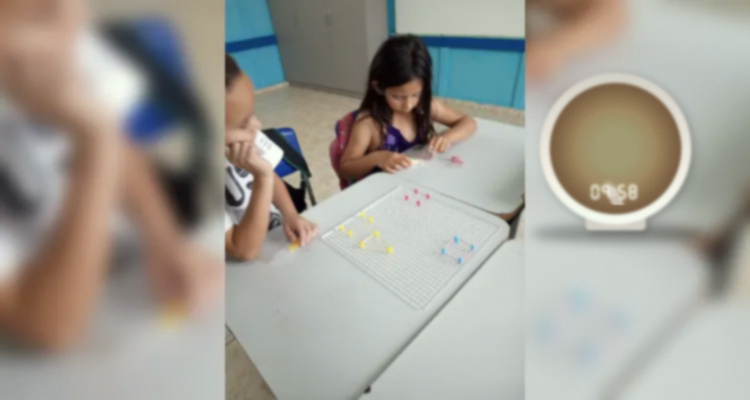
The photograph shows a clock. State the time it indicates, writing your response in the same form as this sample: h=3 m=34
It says h=9 m=58
